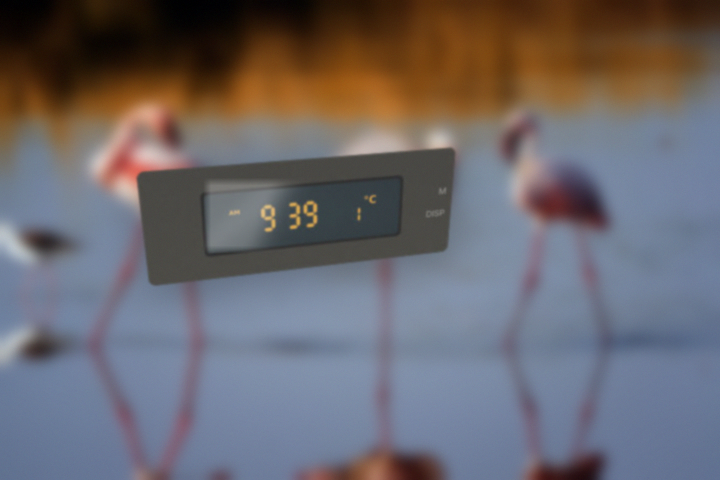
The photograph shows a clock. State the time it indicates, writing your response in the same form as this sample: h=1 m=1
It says h=9 m=39
